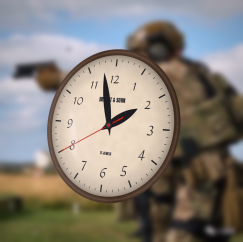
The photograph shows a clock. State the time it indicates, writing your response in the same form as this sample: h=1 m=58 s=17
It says h=1 m=57 s=40
